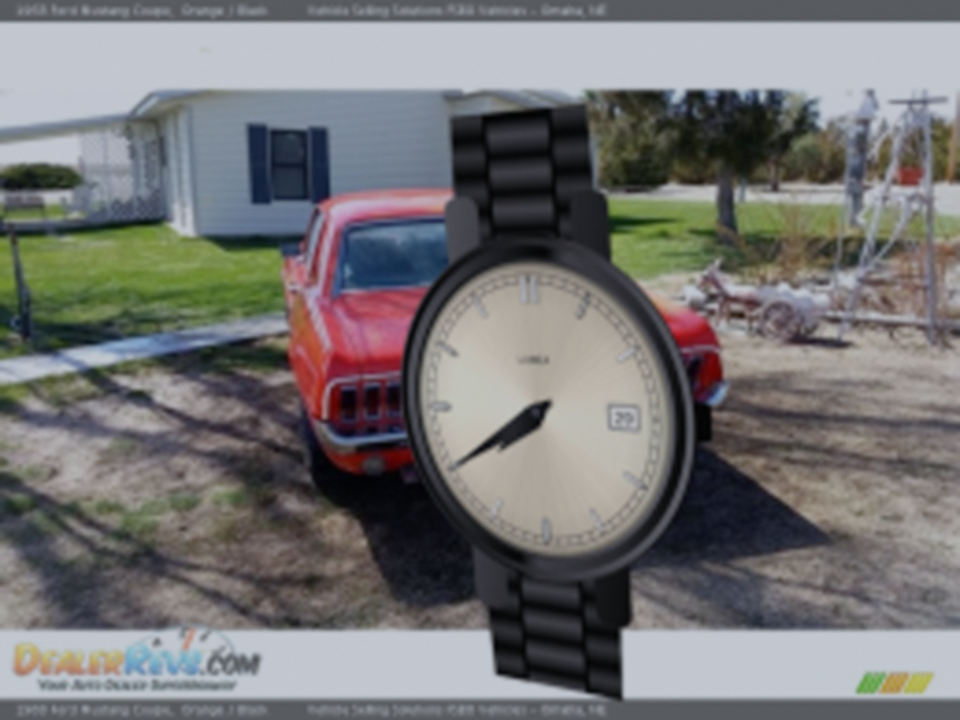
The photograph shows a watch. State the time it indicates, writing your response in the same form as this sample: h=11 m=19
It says h=7 m=40
